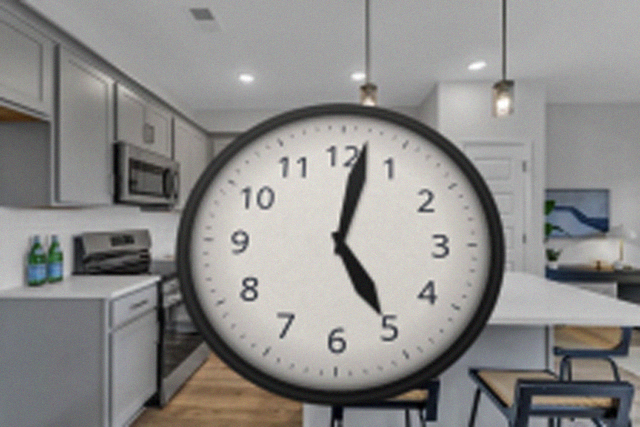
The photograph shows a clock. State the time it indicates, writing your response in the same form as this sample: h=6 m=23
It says h=5 m=2
